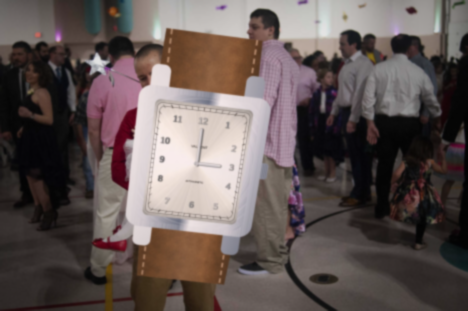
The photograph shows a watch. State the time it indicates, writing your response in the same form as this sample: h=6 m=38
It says h=3 m=0
